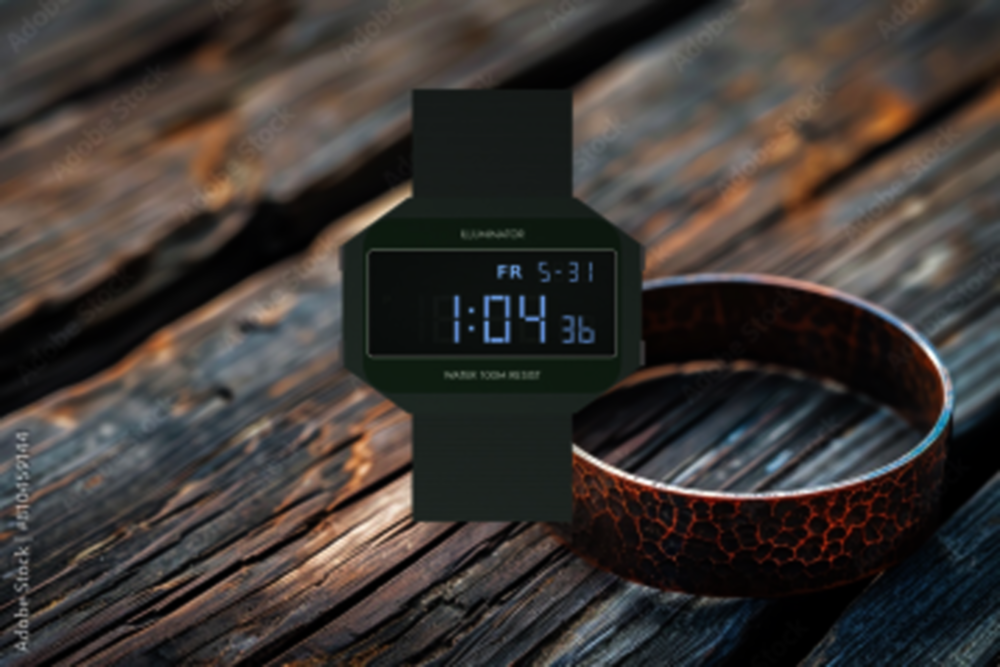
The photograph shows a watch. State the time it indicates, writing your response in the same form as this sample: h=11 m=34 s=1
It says h=1 m=4 s=36
